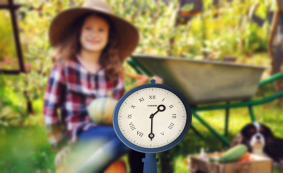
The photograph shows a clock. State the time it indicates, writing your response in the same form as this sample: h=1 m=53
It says h=1 m=30
